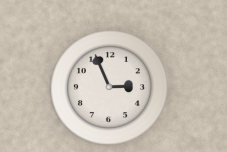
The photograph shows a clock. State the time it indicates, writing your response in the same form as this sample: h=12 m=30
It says h=2 m=56
